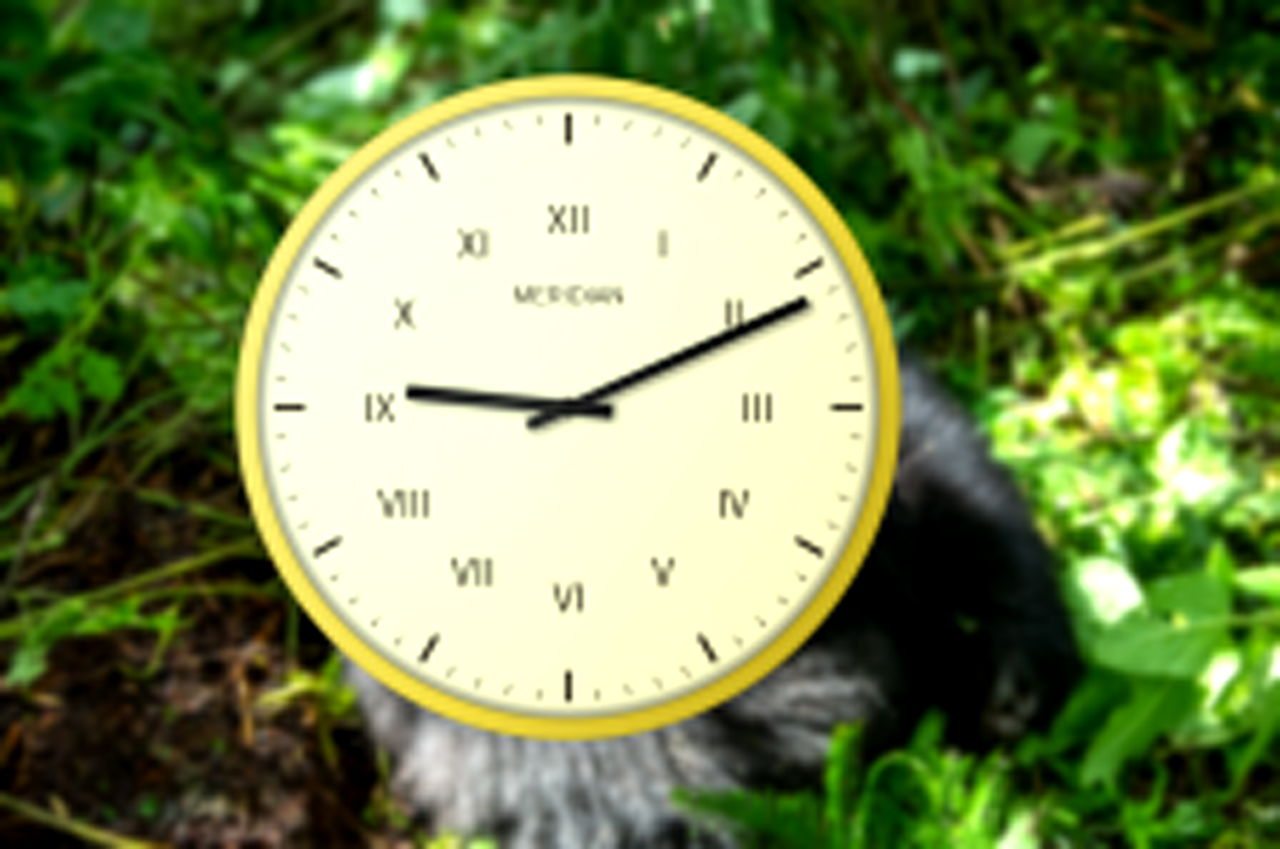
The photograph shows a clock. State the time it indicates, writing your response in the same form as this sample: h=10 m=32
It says h=9 m=11
